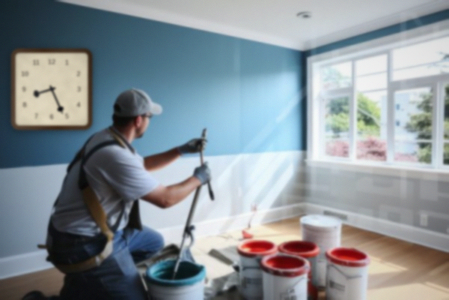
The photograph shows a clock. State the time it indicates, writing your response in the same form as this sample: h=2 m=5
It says h=8 m=26
